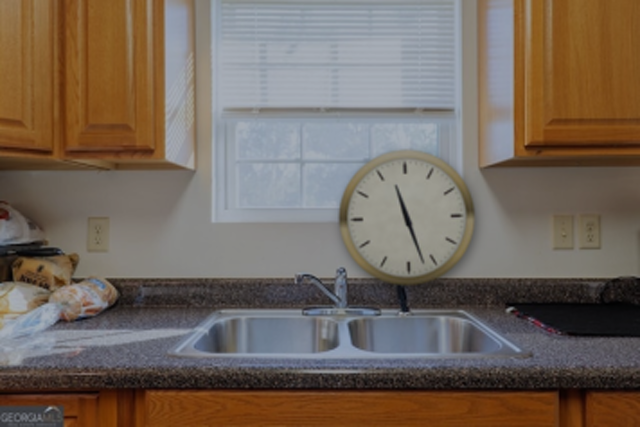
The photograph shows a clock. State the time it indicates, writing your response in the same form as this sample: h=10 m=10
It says h=11 m=27
